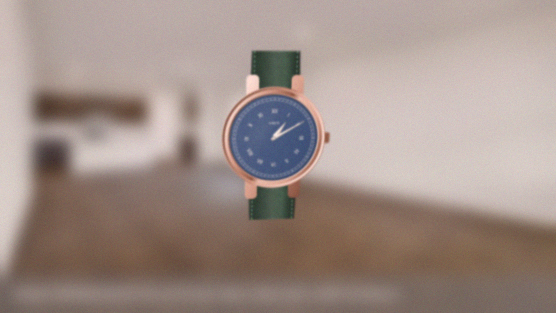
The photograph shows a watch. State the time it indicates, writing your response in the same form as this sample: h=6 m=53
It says h=1 m=10
